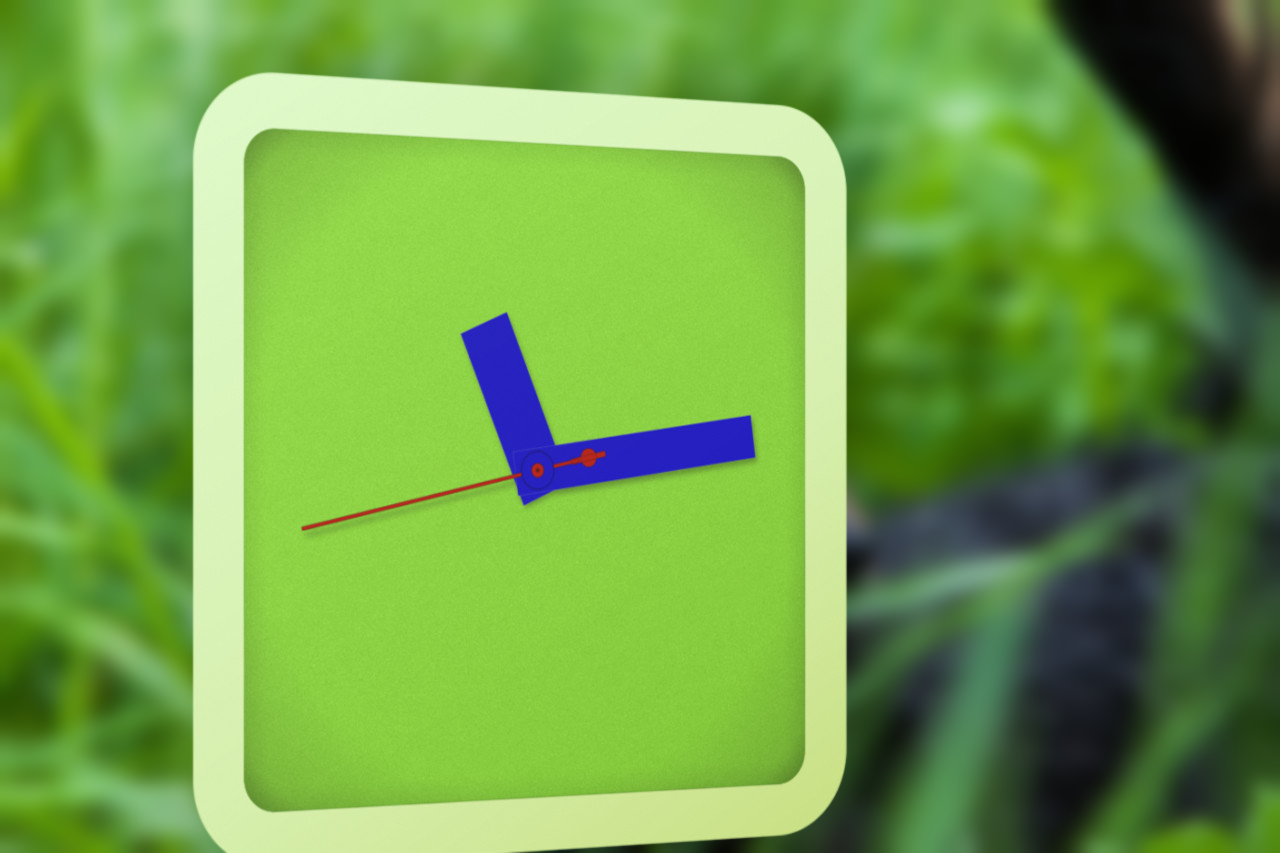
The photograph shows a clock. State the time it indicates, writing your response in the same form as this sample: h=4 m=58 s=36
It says h=11 m=13 s=43
